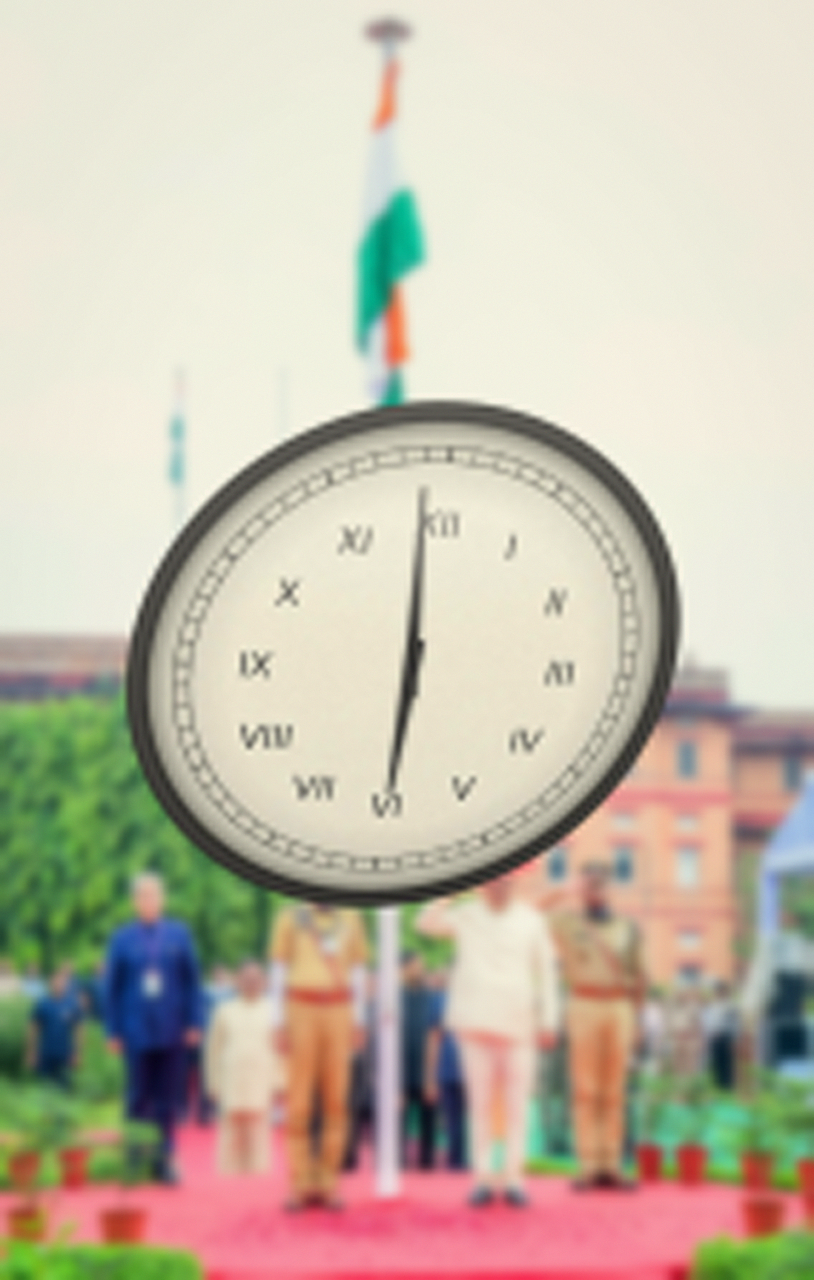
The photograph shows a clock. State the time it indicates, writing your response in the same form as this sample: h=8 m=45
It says h=5 m=59
